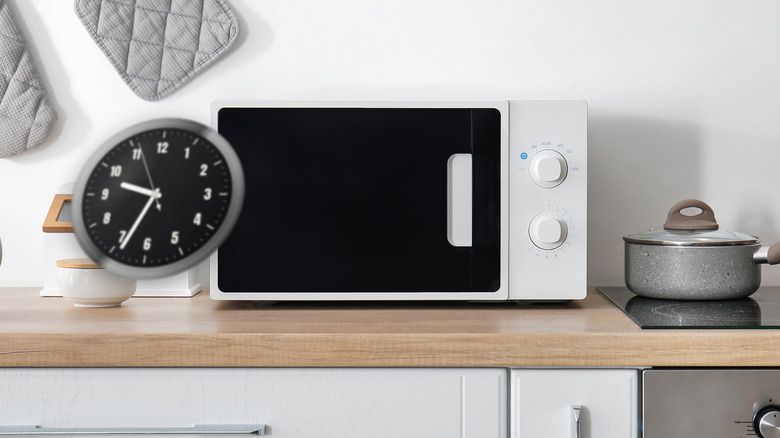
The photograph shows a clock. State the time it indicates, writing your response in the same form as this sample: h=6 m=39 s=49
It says h=9 m=33 s=56
